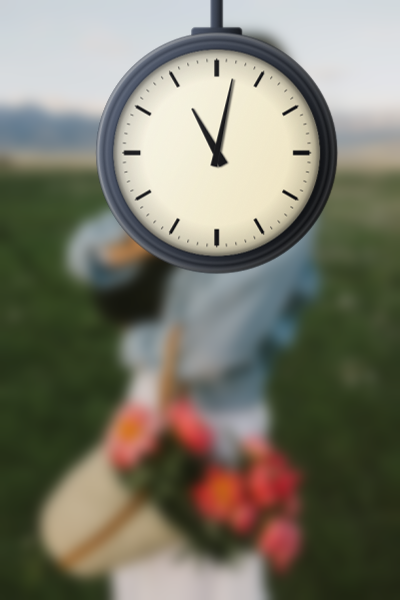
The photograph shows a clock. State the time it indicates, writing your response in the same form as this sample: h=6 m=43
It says h=11 m=2
